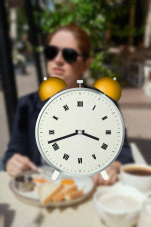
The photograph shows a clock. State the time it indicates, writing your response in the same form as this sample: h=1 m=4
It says h=3 m=42
